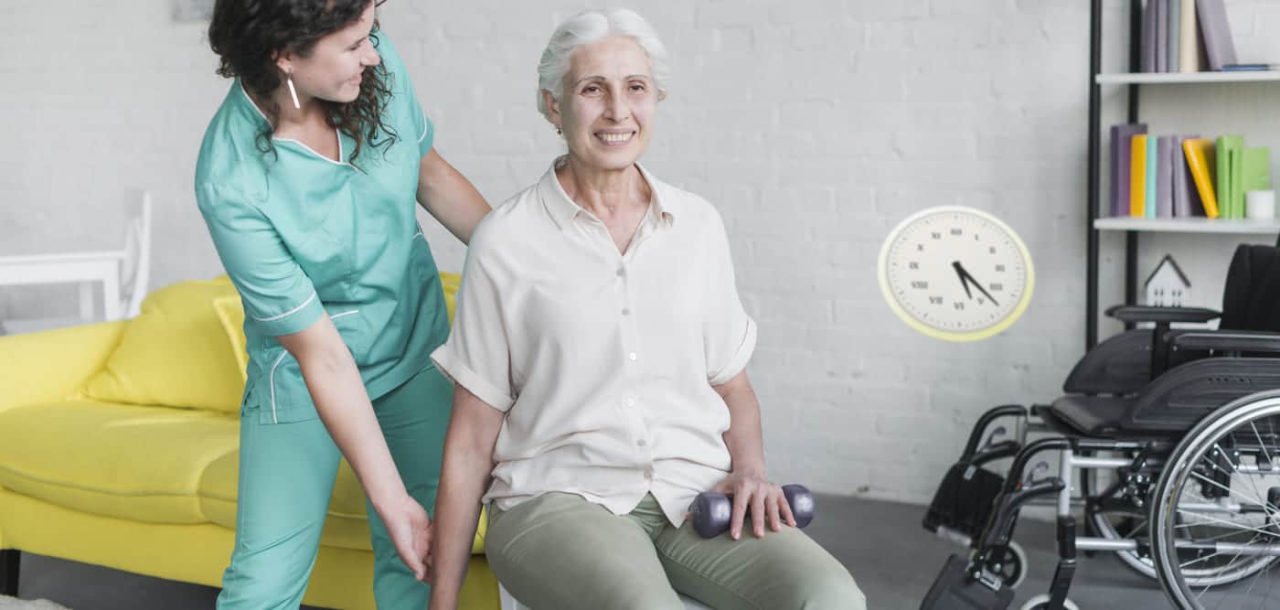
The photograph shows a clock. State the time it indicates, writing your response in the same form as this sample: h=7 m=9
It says h=5 m=23
